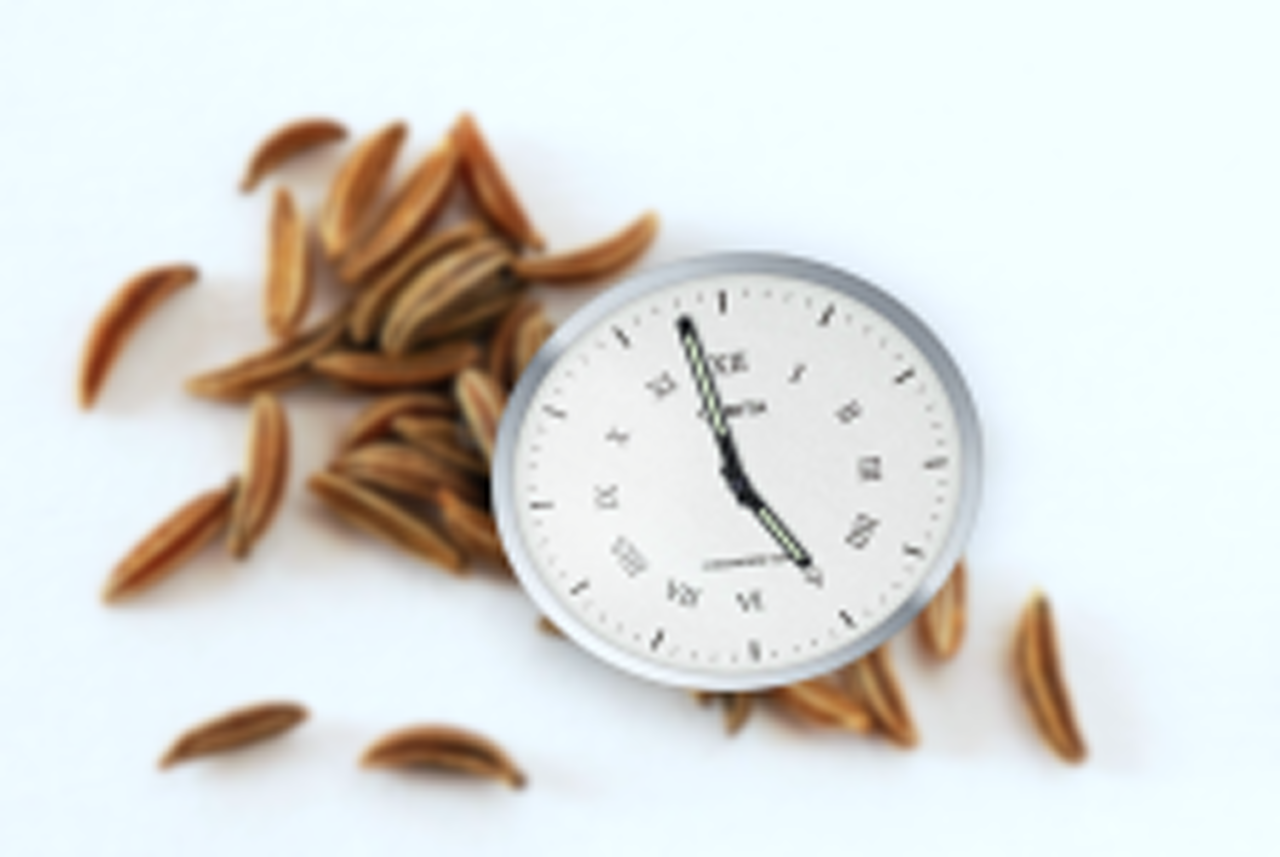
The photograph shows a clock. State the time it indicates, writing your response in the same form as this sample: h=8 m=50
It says h=4 m=58
